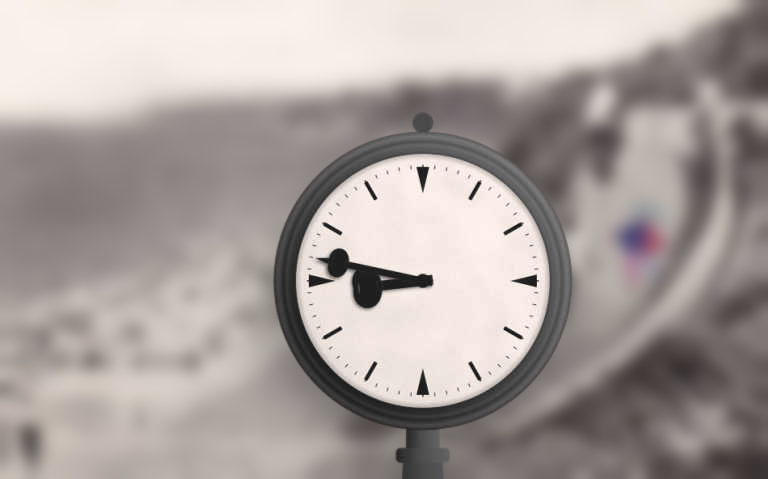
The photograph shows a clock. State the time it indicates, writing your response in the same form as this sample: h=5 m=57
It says h=8 m=47
